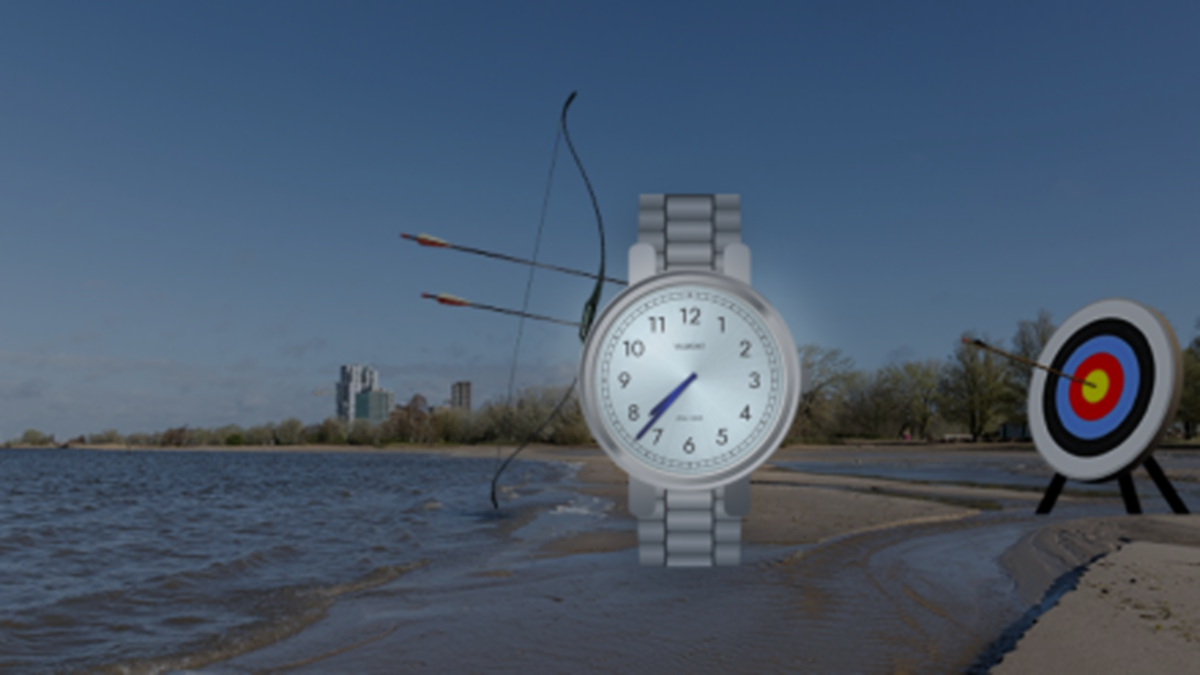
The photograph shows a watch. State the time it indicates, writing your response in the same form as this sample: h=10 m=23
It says h=7 m=37
